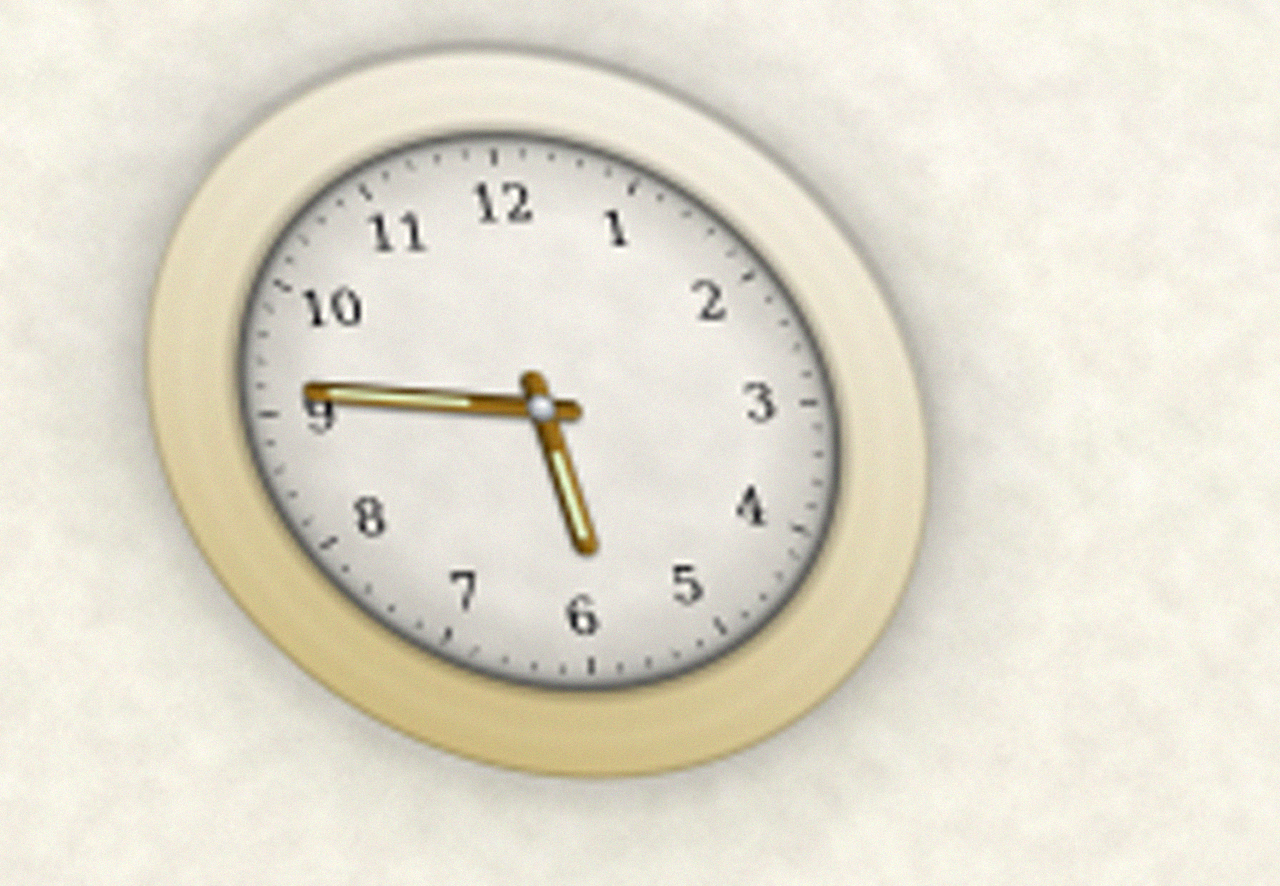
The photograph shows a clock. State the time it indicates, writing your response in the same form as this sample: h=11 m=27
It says h=5 m=46
